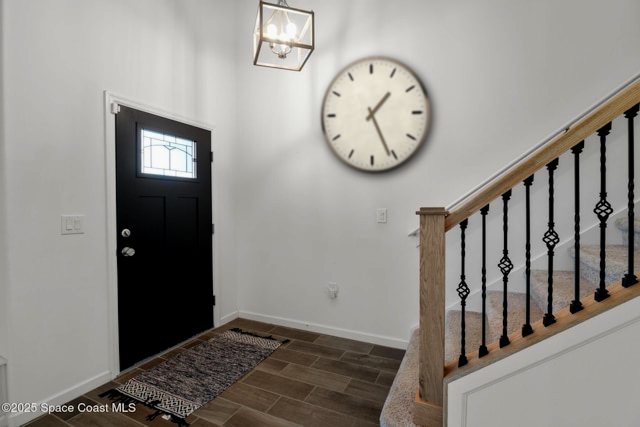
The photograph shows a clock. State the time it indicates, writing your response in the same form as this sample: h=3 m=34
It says h=1 m=26
